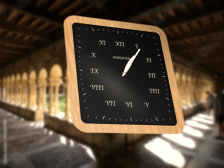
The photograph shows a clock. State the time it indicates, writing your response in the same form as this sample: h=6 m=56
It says h=1 m=6
